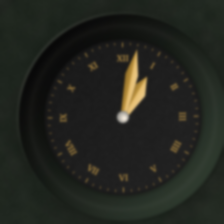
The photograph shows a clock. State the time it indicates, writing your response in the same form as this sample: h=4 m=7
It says h=1 m=2
